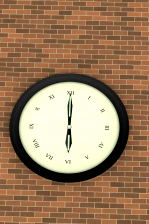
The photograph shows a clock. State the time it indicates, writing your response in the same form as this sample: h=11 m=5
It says h=6 m=0
